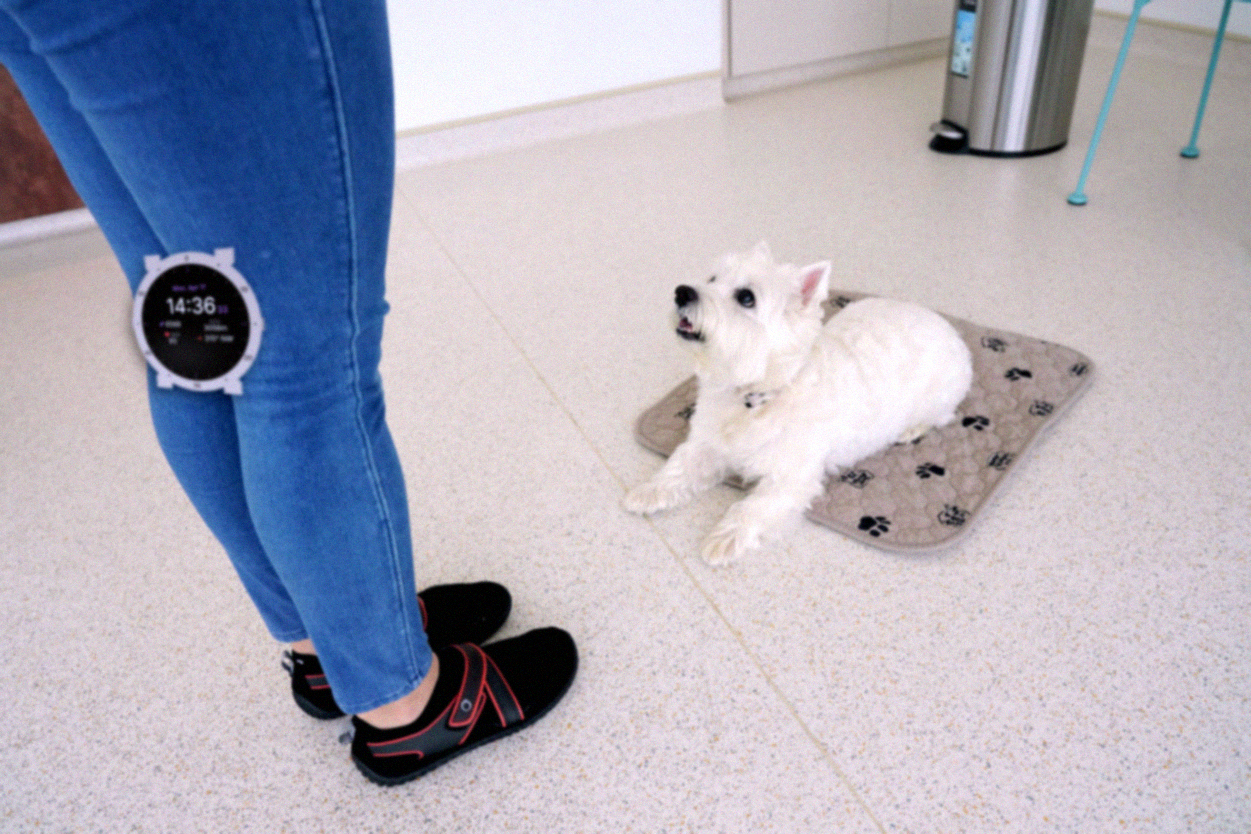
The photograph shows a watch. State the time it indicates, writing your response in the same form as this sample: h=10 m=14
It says h=14 m=36
